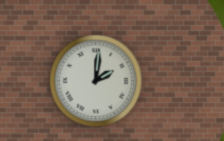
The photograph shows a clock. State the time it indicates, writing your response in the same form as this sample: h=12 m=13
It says h=2 m=1
